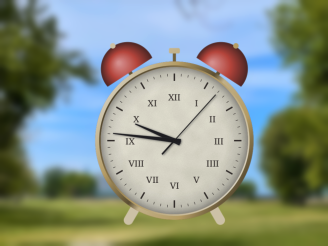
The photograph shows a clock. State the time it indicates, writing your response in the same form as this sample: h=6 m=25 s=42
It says h=9 m=46 s=7
